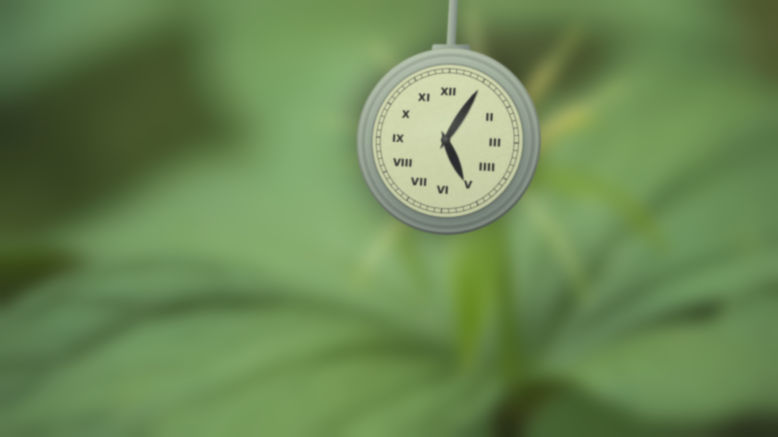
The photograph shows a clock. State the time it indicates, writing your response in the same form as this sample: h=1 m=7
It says h=5 m=5
